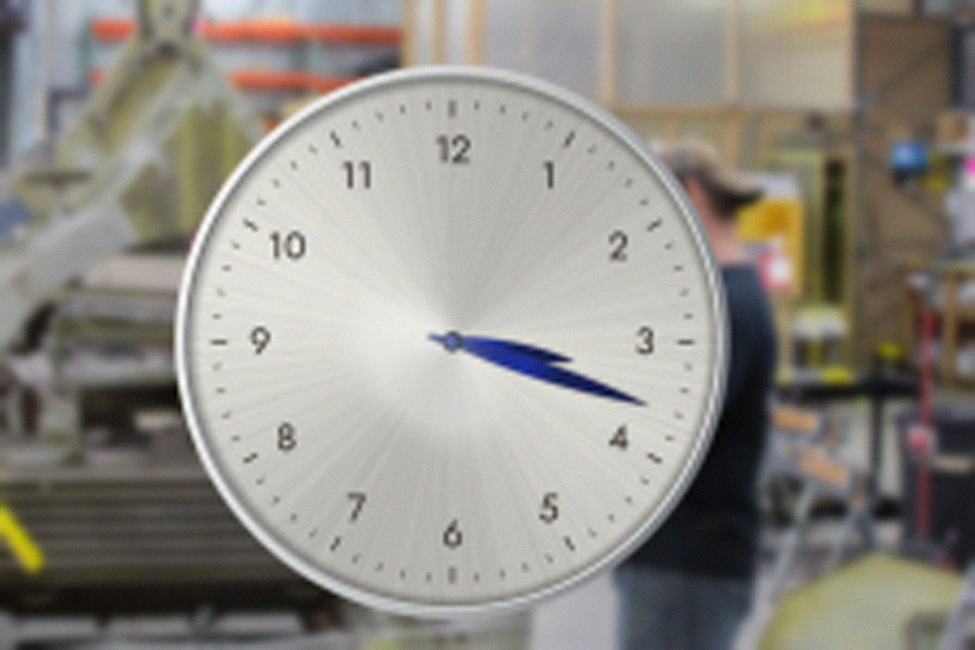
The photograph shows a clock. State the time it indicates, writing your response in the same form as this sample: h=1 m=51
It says h=3 m=18
